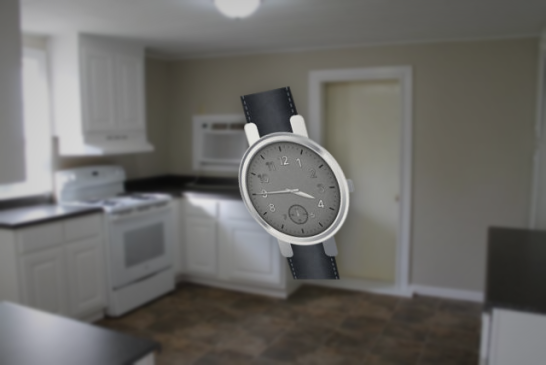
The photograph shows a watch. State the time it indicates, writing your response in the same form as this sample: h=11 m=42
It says h=3 m=45
